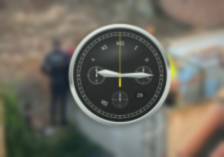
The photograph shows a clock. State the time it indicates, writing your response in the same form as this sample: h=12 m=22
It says h=9 m=15
